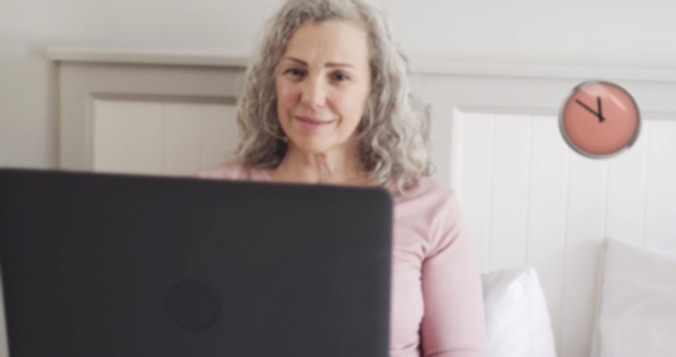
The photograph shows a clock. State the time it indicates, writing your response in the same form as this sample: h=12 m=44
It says h=11 m=51
